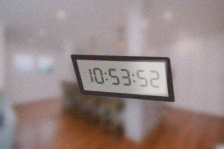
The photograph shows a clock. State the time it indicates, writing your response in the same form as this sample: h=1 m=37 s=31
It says h=10 m=53 s=52
